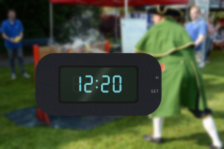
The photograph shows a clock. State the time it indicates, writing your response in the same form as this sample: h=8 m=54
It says h=12 m=20
